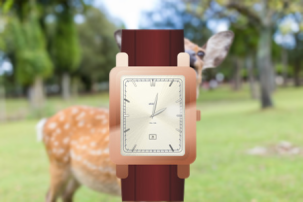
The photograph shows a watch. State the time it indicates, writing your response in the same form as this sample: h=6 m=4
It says h=2 m=2
